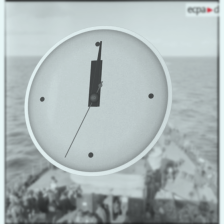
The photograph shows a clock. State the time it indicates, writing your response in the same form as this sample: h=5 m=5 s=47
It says h=12 m=0 s=34
